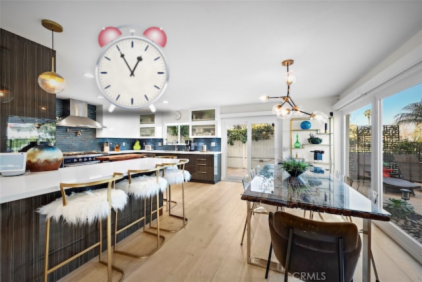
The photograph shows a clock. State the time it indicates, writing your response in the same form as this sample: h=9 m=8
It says h=12 m=55
